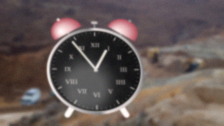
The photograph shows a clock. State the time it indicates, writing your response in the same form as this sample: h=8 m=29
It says h=12 m=54
